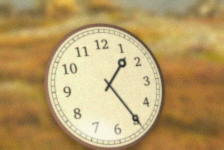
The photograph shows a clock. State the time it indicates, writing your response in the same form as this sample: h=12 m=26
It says h=1 m=25
